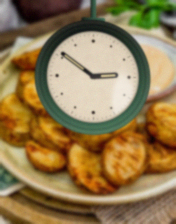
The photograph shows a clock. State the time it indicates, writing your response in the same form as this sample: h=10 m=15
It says h=2 m=51
